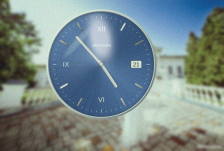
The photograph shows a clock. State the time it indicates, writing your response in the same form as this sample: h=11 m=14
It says h=4 m=53
